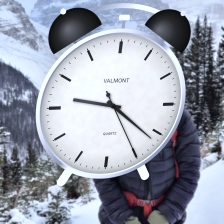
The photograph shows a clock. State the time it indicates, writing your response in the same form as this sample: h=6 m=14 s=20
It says h=9 m=21 s=25
